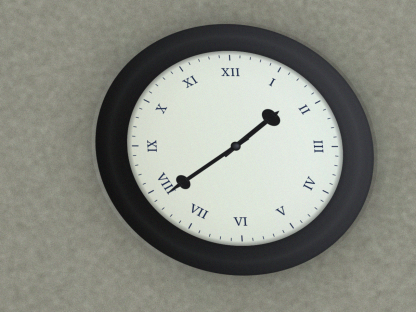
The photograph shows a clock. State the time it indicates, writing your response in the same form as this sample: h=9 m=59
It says h=1 m=39
